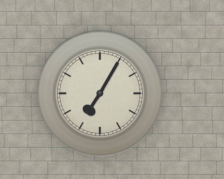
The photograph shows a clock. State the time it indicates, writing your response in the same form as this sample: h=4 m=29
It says h=7 m=5
